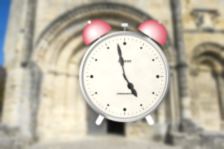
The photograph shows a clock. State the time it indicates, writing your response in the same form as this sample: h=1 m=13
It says h=4 m=58
